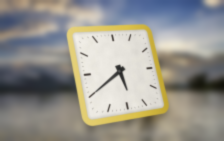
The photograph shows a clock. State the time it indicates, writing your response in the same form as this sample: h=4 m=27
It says h=5 m=40
